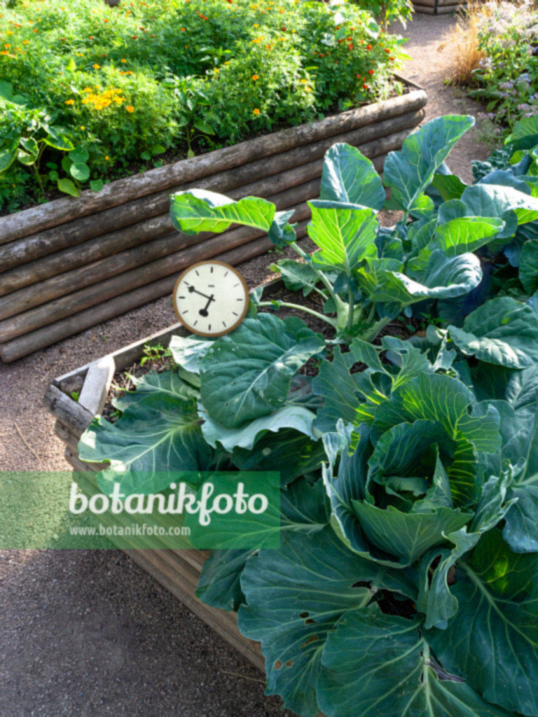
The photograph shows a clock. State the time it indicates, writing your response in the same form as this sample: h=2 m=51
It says h=6 m=49
